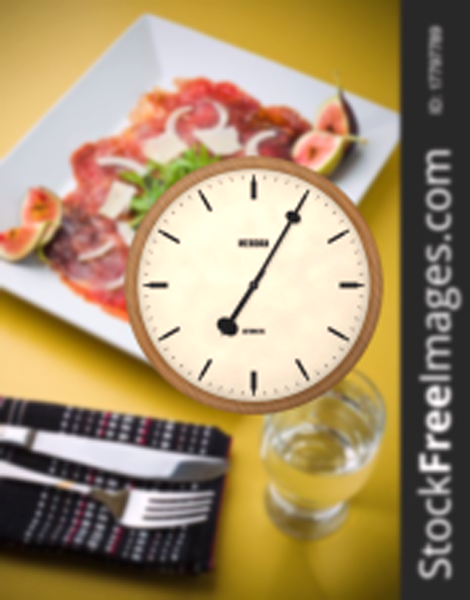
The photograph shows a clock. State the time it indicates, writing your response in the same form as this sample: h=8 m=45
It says h=7 m=5
